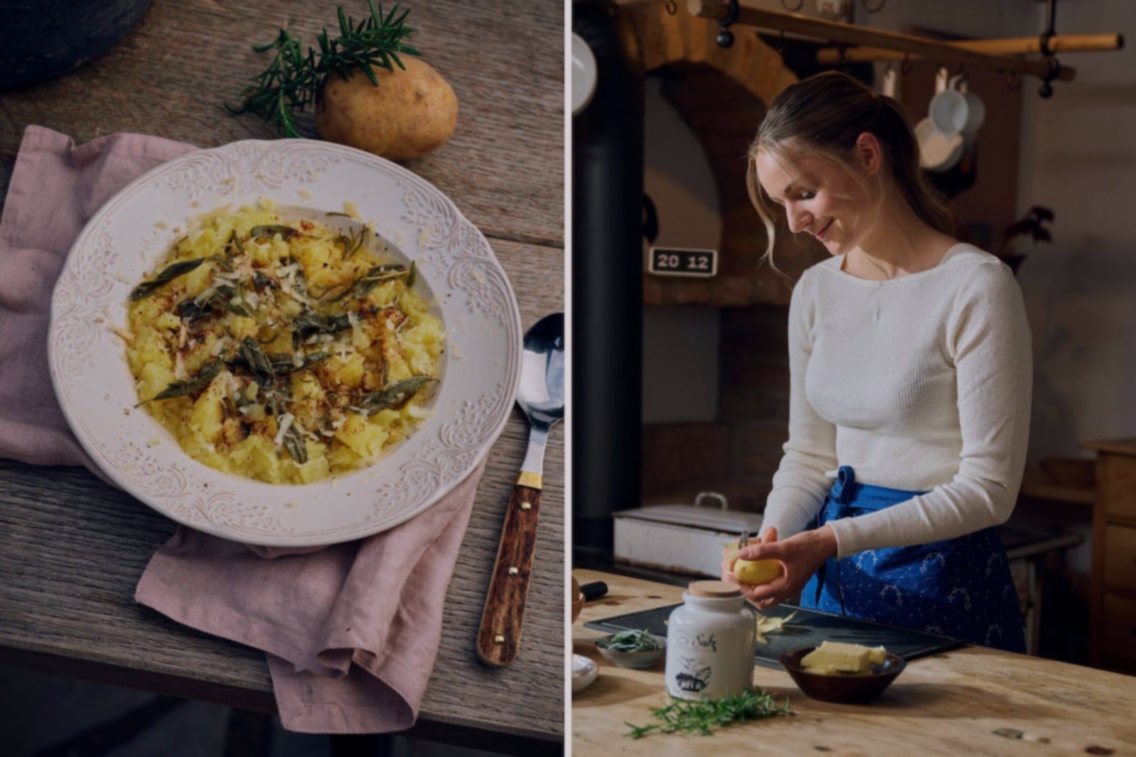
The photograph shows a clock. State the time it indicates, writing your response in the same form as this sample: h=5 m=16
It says h=20 m=12
